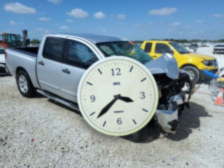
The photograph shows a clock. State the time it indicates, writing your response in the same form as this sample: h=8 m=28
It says h=3 m=38
